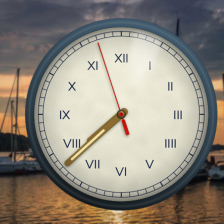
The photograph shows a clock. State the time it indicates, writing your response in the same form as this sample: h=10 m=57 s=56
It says h=7 m=37 s=57
